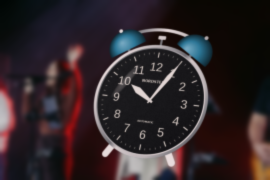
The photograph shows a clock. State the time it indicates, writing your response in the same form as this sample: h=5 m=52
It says h=10 m=5
